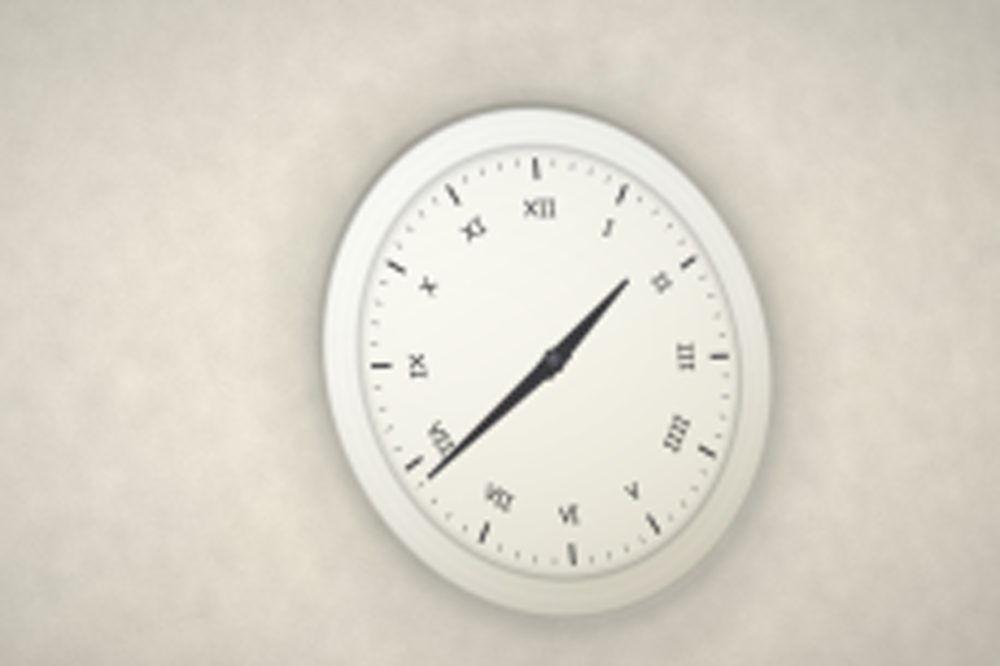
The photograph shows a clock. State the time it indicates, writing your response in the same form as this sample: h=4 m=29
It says h=1 m=39
